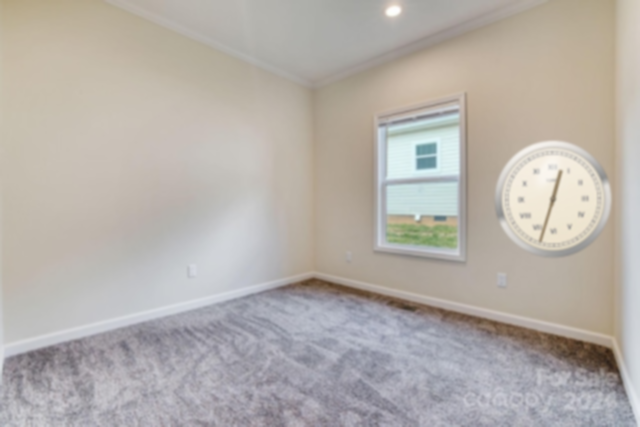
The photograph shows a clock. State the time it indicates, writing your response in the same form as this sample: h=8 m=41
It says h=12 m=33
